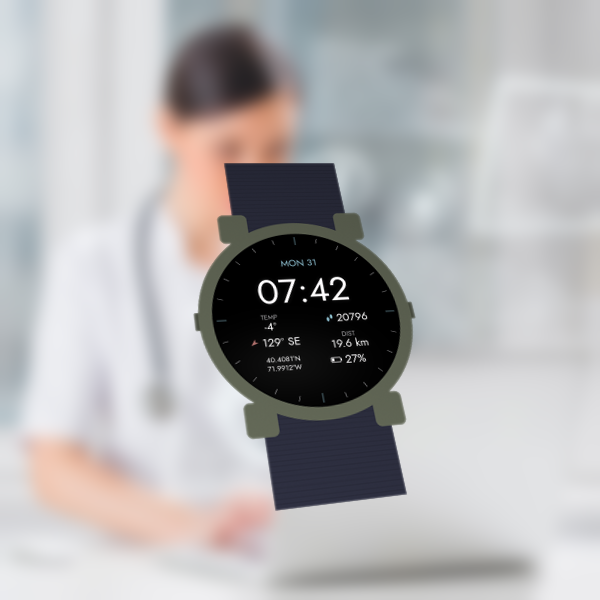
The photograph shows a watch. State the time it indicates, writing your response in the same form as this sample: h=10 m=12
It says h=7 m=42
